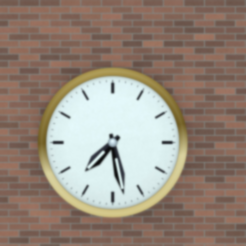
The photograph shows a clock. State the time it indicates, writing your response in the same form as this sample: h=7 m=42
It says h=7 m=28
